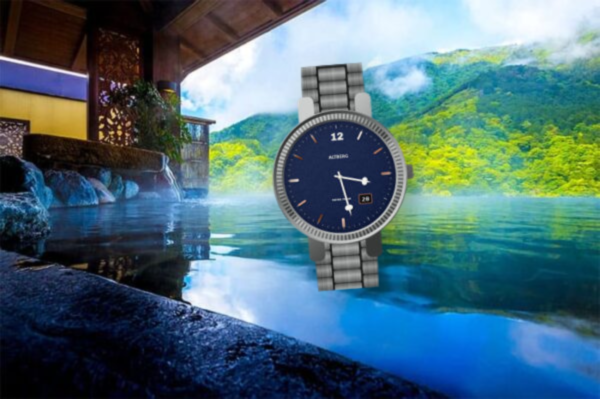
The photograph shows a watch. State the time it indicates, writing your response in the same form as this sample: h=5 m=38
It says h=3 m=28
